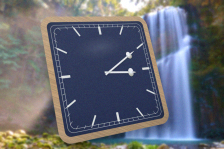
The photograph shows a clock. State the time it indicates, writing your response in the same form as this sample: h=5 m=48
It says h=3 m=10
